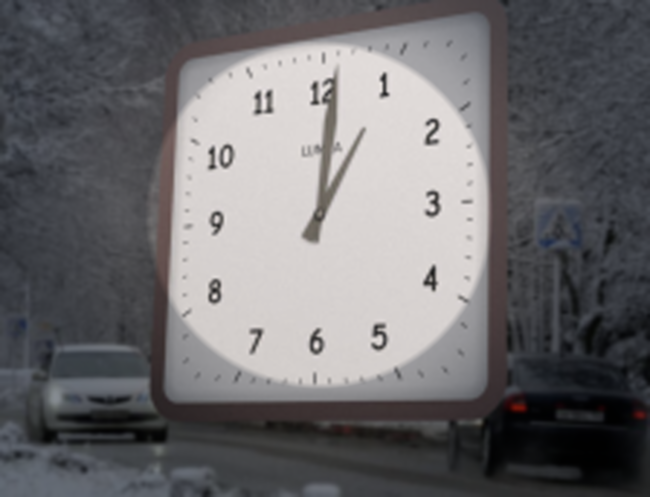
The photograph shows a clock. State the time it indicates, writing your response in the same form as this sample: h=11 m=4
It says h=1 m=1
